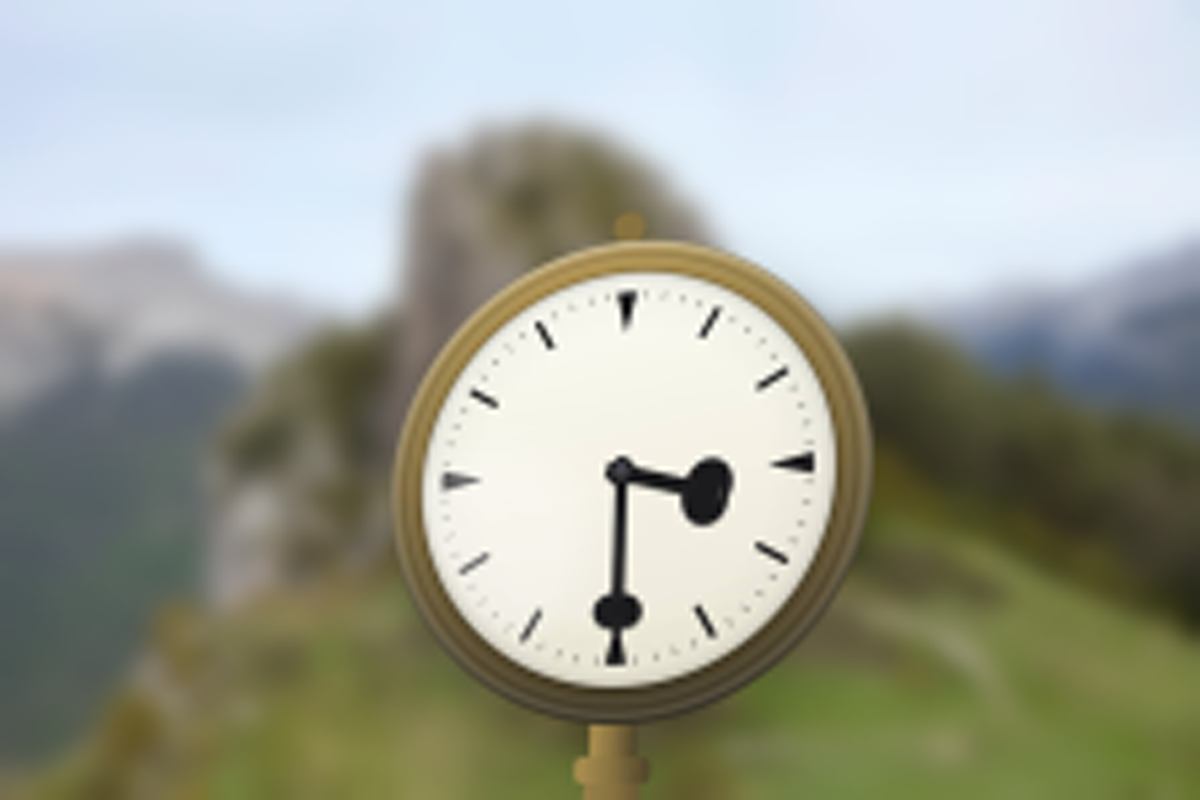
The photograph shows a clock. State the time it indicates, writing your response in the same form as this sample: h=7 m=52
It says h=3 m=30
